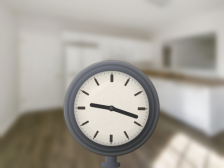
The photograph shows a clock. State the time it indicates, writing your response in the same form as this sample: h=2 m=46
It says h=9 m=18
